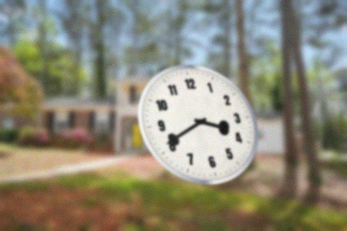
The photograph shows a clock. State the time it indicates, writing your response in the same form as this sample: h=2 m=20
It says h=3 m=41
